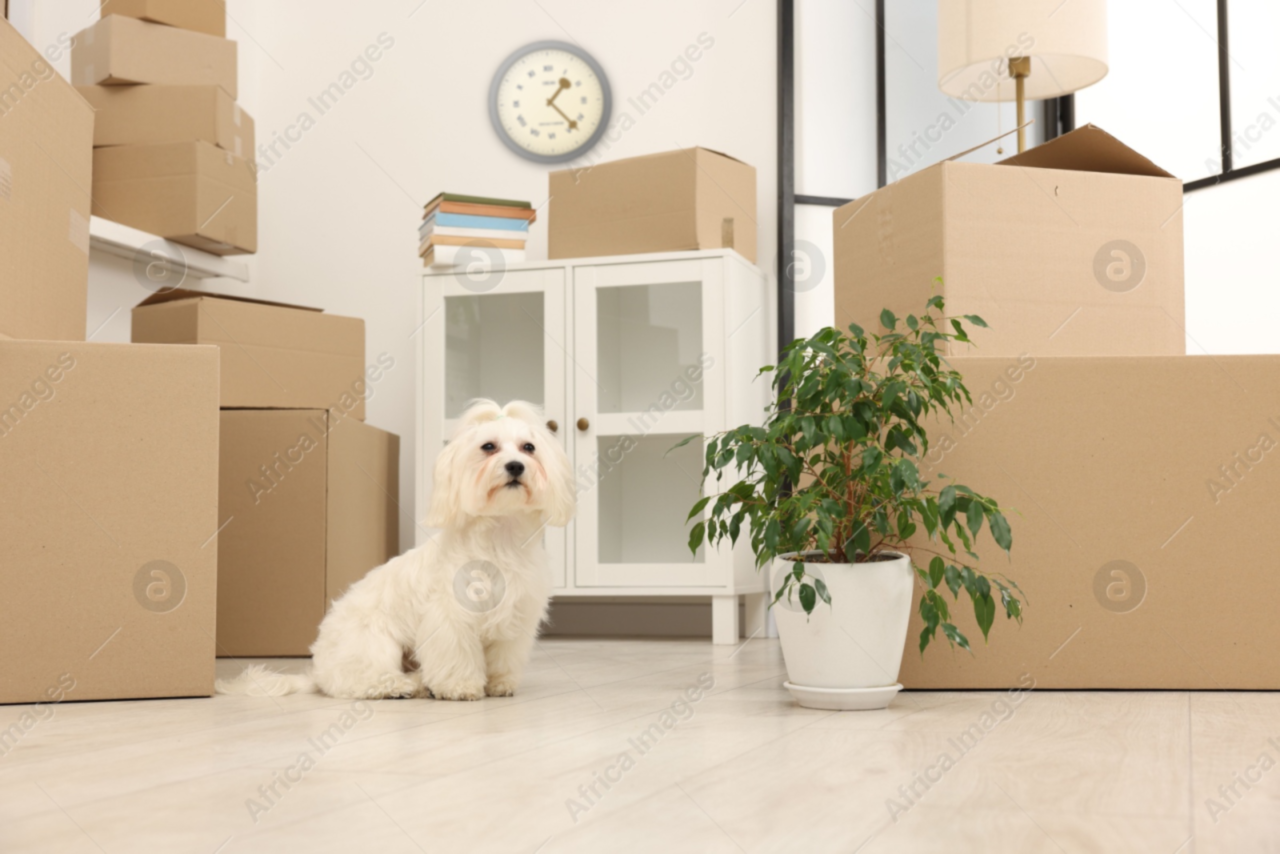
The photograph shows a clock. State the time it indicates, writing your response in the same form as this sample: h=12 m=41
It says h=1 m=23
